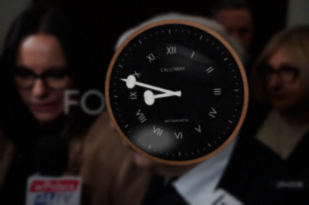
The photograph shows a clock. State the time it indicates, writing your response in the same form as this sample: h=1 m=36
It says h=8 m=48
